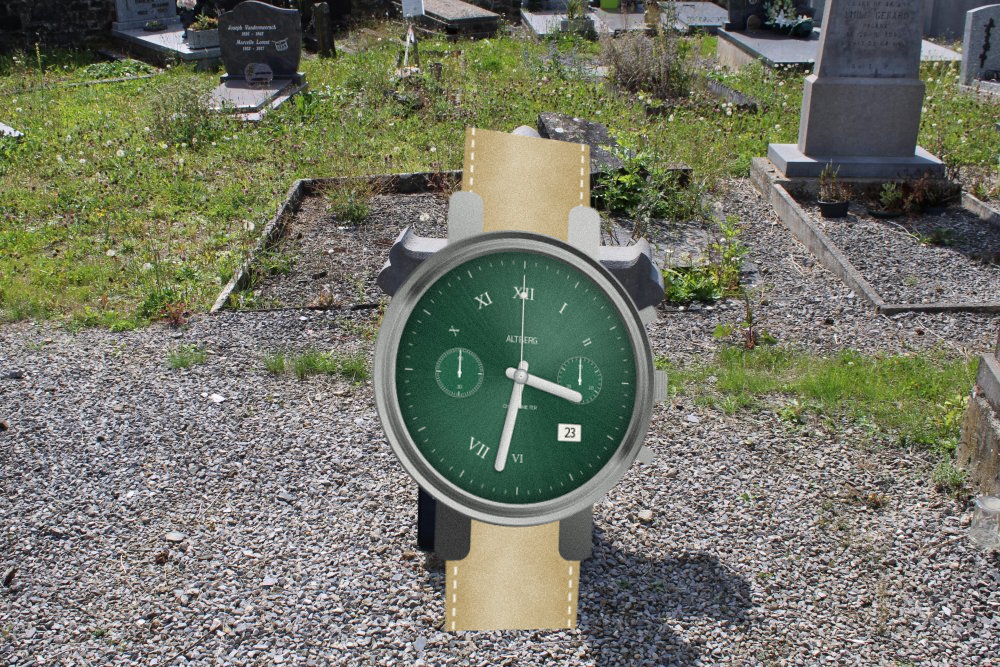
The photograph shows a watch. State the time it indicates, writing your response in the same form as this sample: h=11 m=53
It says h=3 m=32
